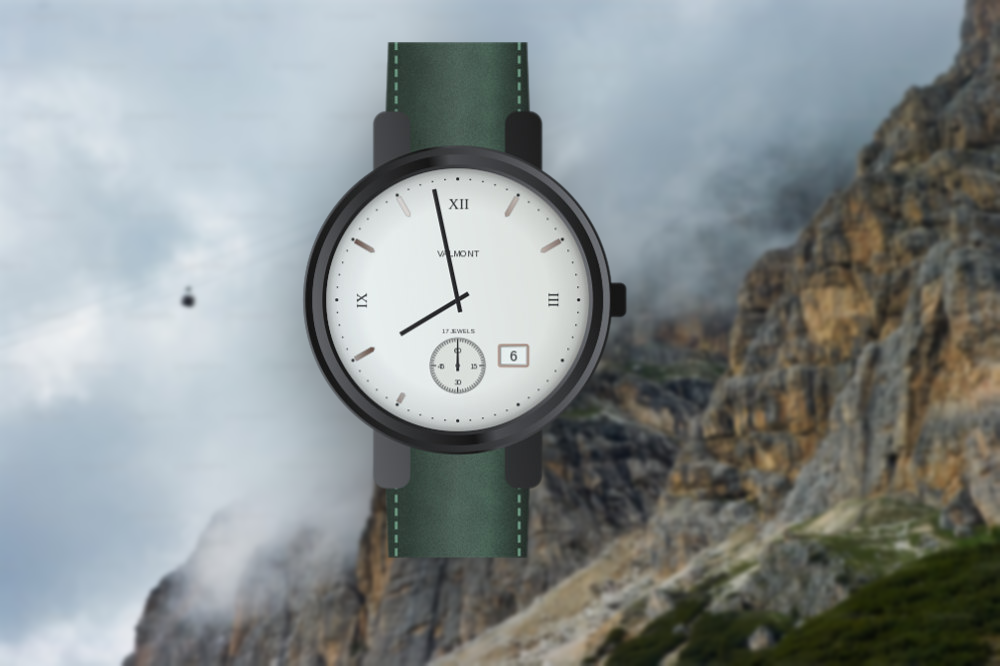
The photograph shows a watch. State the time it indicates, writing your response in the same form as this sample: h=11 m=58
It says h=7 m=58
